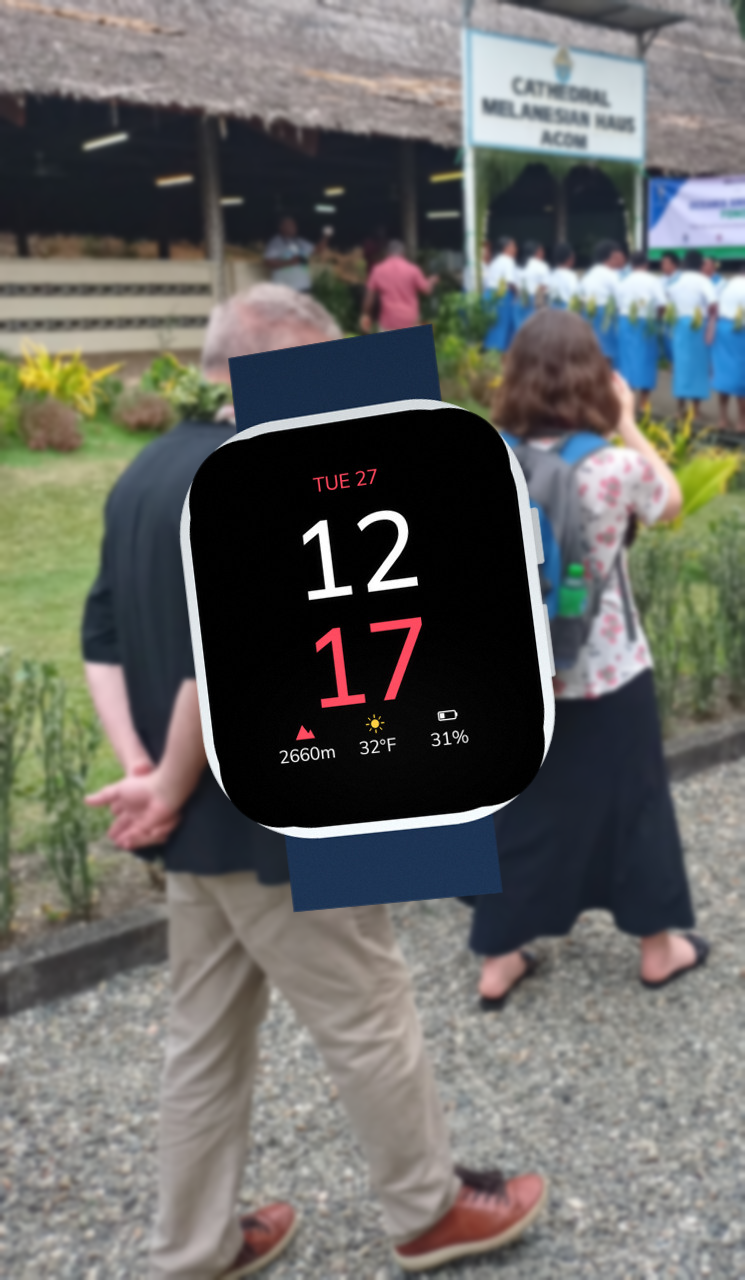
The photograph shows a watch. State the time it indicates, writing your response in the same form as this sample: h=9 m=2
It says h=12 m=17
